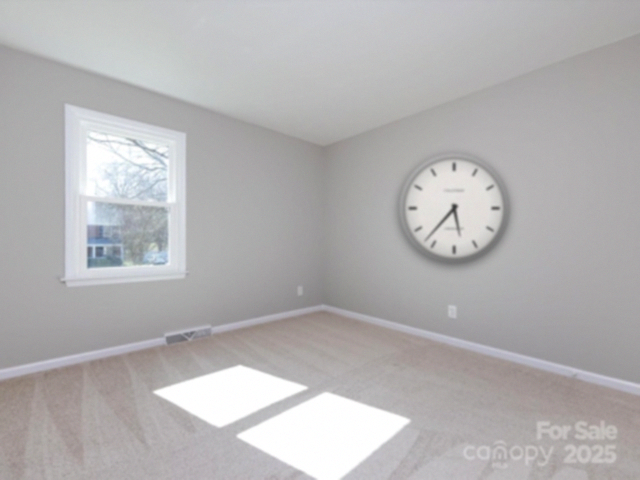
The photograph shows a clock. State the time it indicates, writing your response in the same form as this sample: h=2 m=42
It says h=5 m=37
